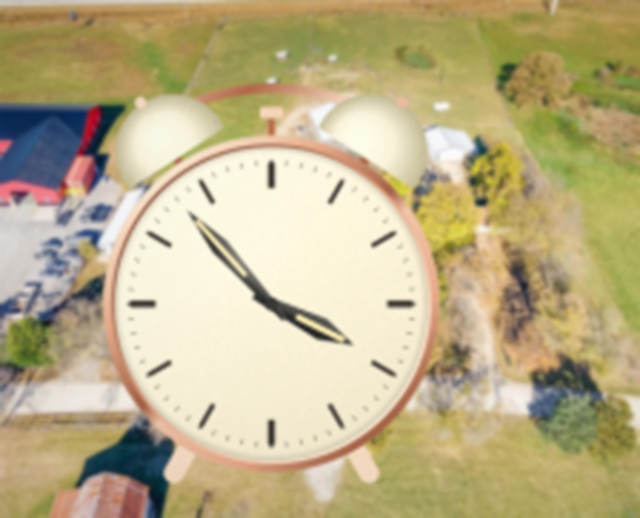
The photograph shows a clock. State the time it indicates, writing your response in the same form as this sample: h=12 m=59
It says h=3 m=53
